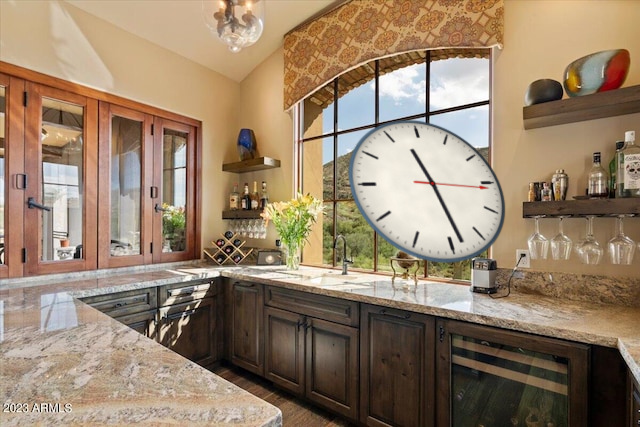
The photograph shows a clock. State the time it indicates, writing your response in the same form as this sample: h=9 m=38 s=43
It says h=11 m=28 s=16
